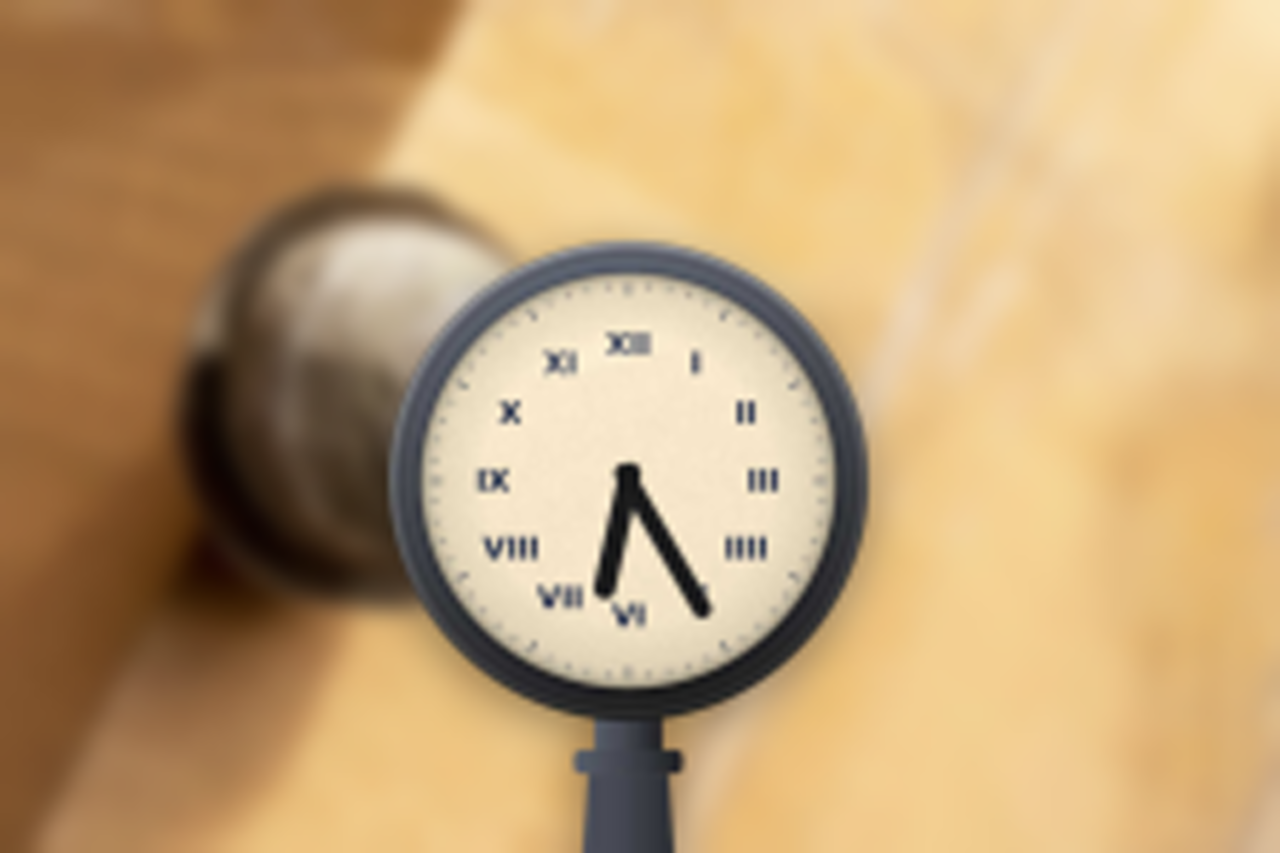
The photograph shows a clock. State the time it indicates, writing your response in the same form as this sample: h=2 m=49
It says h=6 m=25
